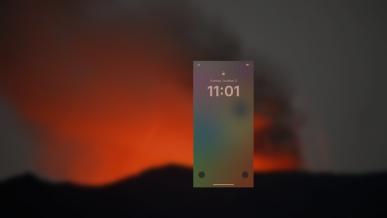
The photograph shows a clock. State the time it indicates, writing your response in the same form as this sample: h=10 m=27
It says h=11 m=1
